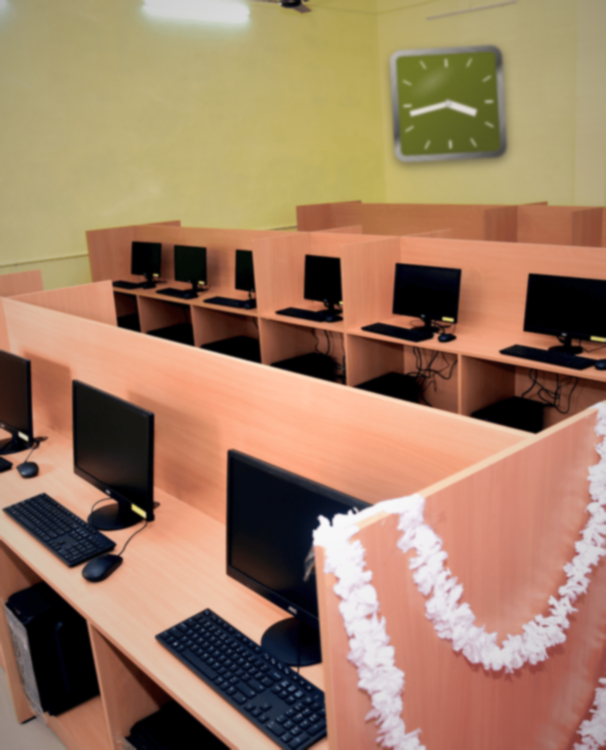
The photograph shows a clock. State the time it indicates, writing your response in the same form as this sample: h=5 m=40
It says h=3 m=43
